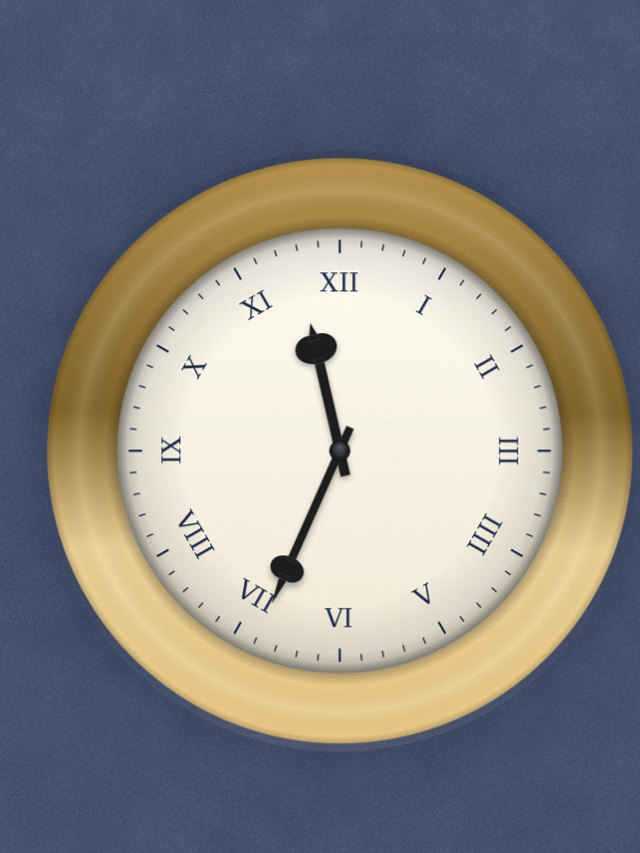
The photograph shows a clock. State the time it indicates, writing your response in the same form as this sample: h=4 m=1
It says h=11 m=34
